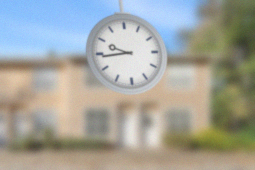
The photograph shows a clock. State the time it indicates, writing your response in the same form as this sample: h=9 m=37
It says h=9 m=44
